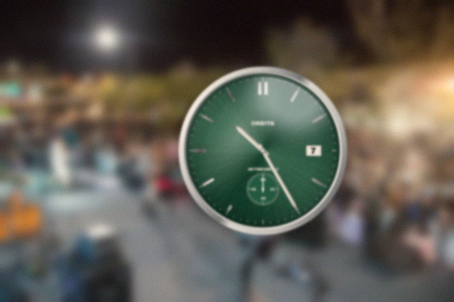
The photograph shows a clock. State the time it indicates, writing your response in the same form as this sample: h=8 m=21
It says h=10 m=25
